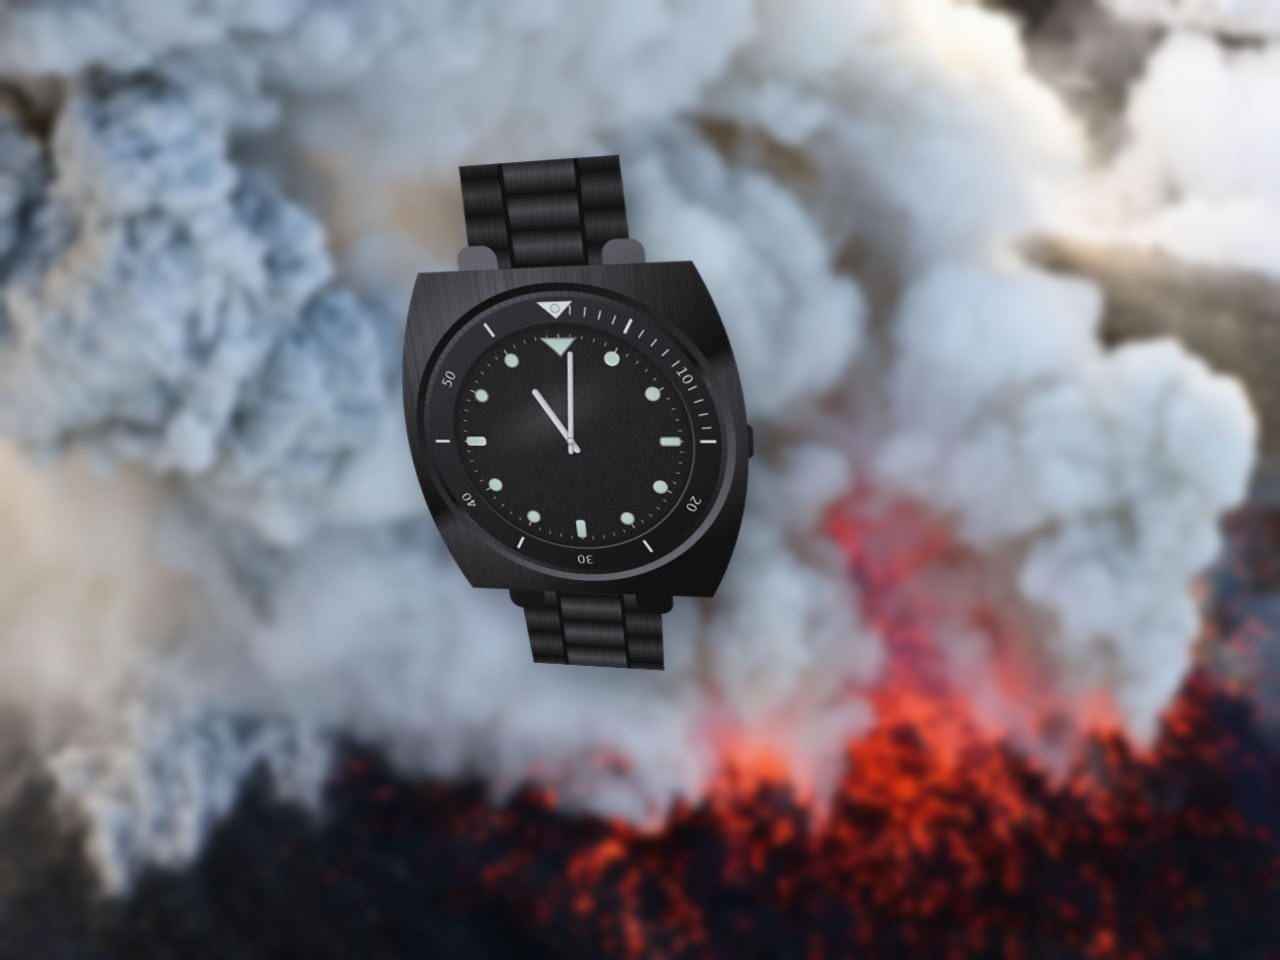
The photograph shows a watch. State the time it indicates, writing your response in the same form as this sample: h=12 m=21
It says h=11 m=1
